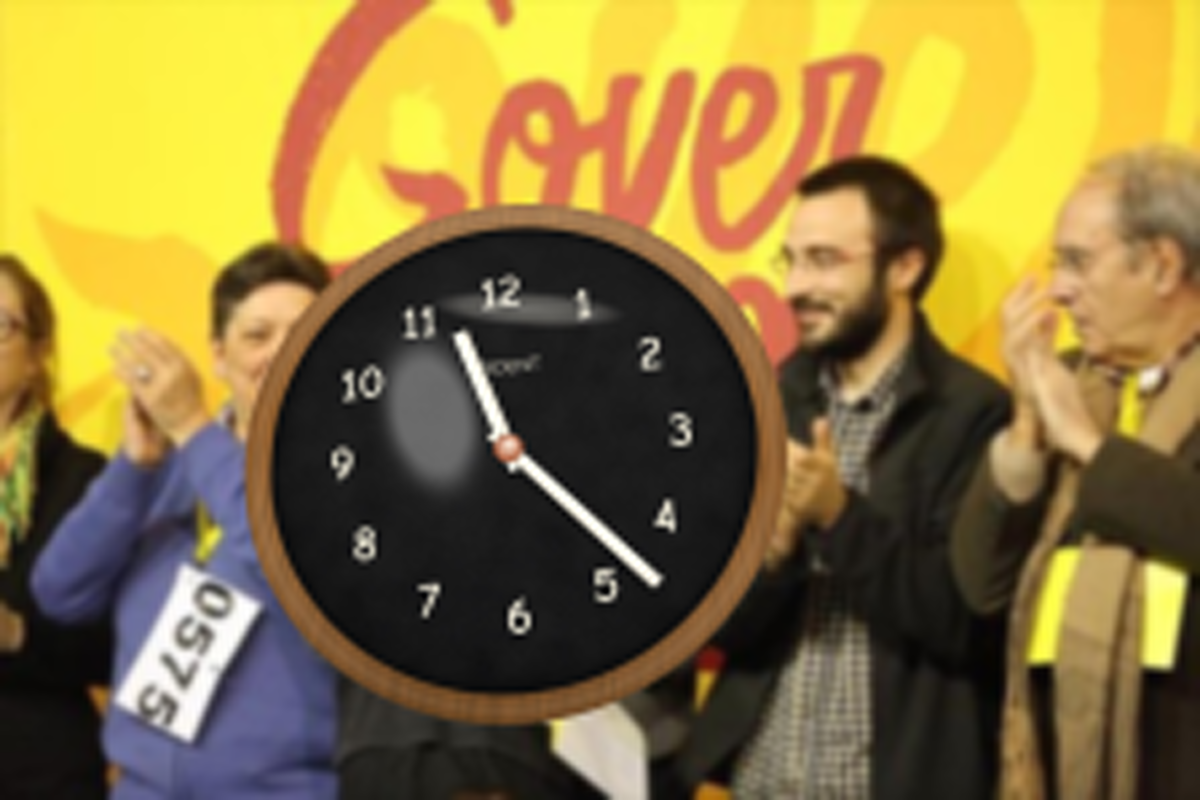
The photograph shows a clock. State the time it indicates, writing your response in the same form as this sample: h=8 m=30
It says h=11 m=23
